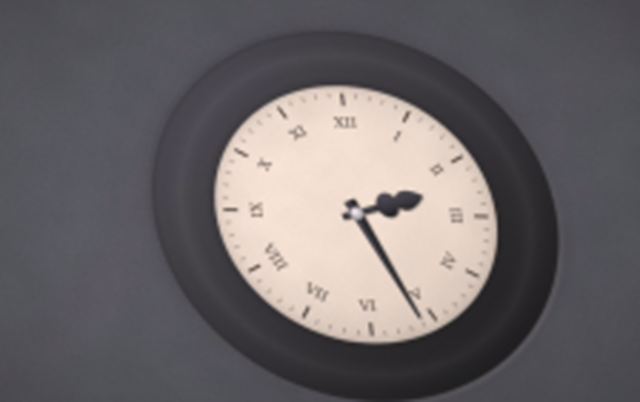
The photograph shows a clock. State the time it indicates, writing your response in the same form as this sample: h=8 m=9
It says h=2 m=26
